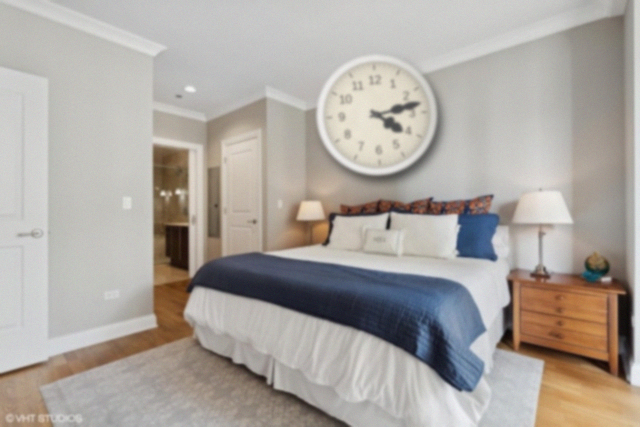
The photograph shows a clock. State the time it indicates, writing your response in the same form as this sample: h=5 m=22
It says h=4 m=13
